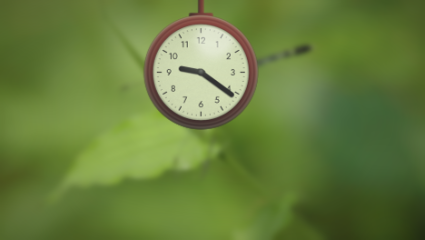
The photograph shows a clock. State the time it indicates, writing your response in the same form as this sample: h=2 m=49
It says h=9 m=21
